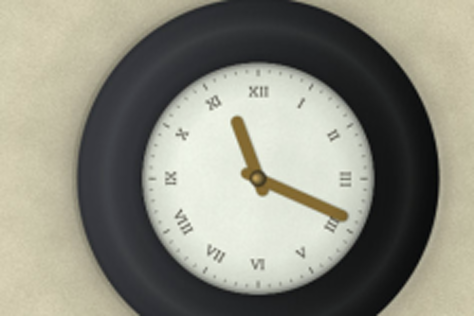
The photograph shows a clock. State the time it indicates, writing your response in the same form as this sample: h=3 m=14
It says h=11 m=19
